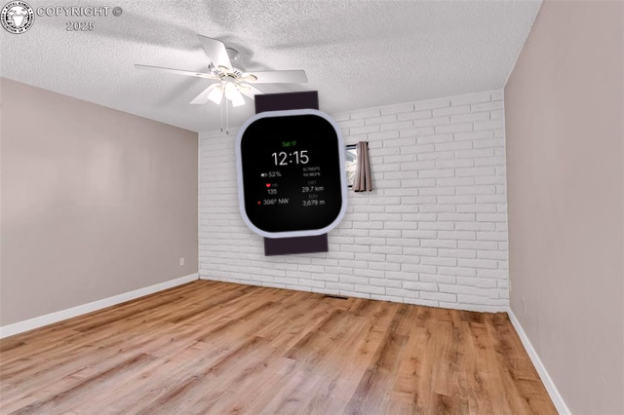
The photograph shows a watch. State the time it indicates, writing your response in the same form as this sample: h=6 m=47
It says h=12 m=15
